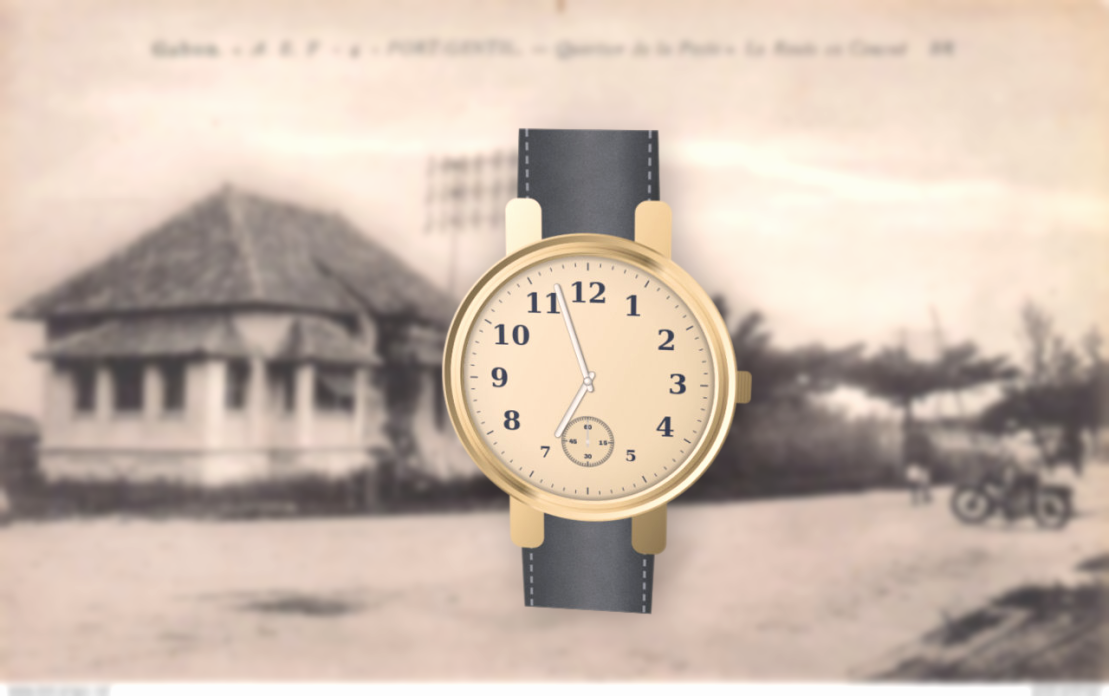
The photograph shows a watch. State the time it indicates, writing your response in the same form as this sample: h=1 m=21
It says h=6 m=57
